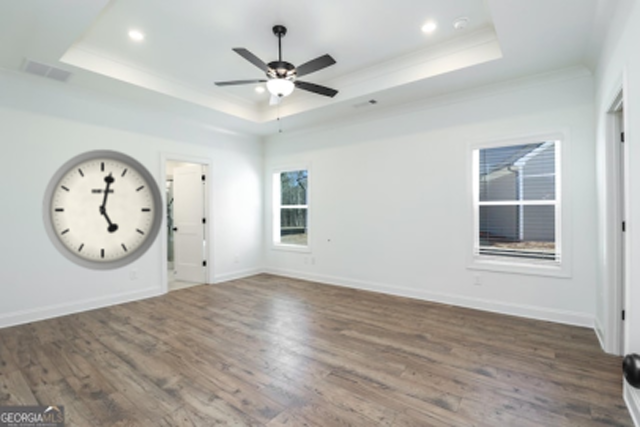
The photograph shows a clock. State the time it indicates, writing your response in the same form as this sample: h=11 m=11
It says h=5 m=2
